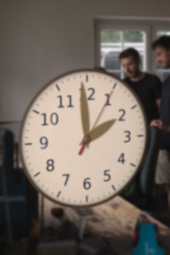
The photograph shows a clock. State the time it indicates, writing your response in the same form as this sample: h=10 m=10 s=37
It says h=1 m=59 s=5
